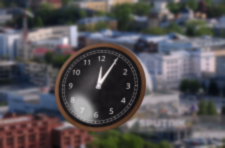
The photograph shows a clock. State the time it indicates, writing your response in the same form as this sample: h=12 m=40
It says h=12 m=5
